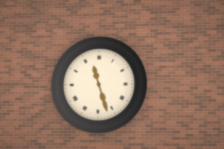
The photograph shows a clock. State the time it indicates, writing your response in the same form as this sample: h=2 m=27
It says h=11 m=27
